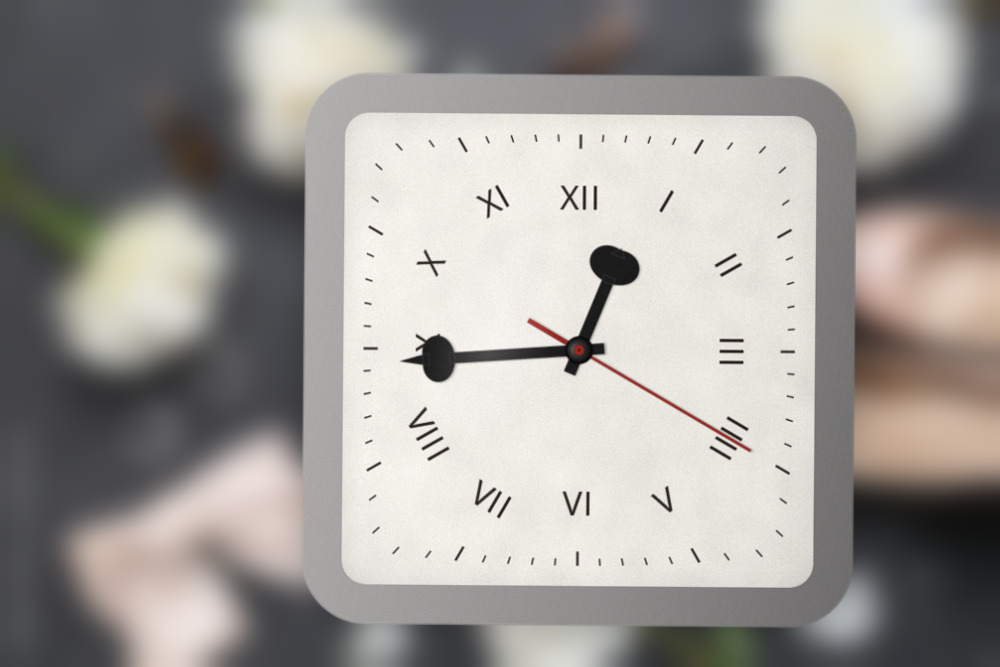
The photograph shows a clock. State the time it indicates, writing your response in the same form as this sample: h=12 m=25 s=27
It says h=12 m=44 s=20
